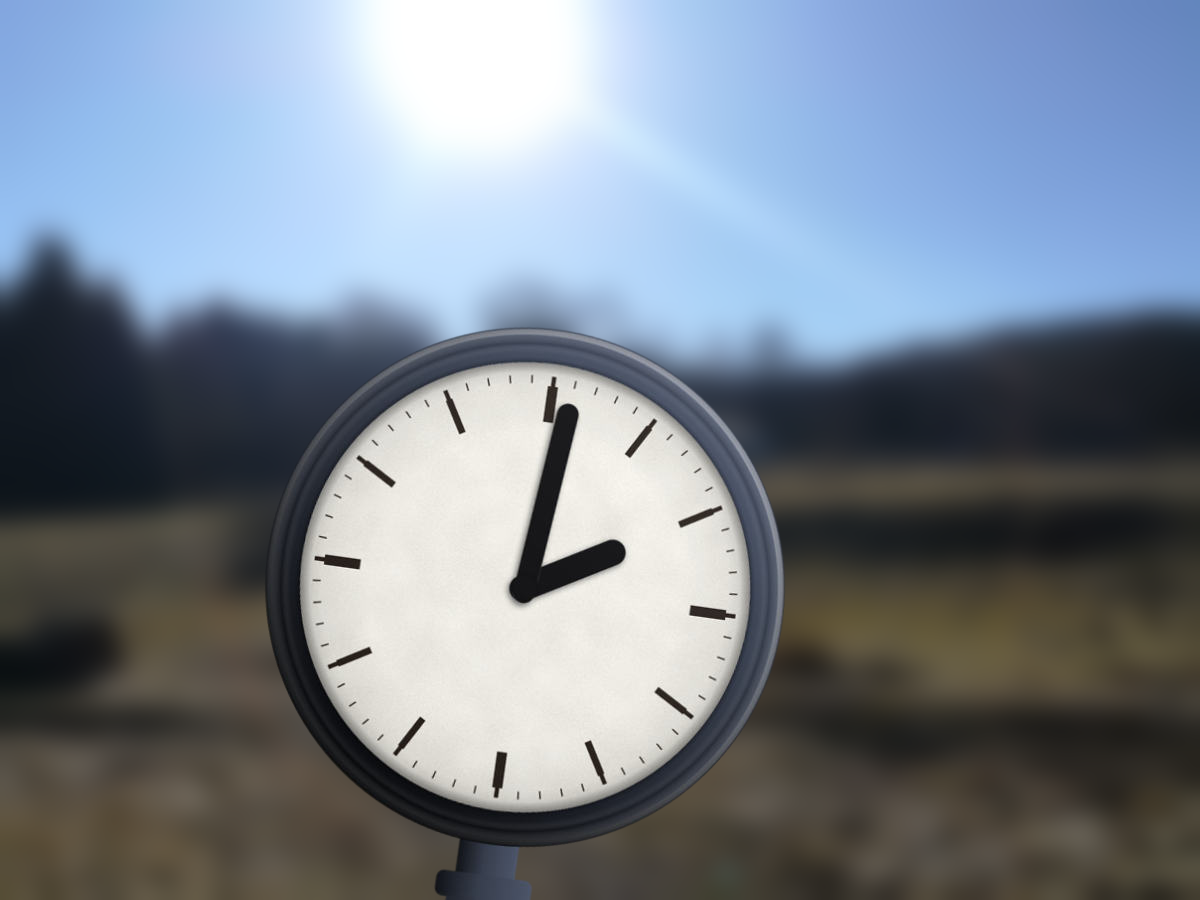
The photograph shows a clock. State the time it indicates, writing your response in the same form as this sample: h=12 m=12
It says h=2 m=1
